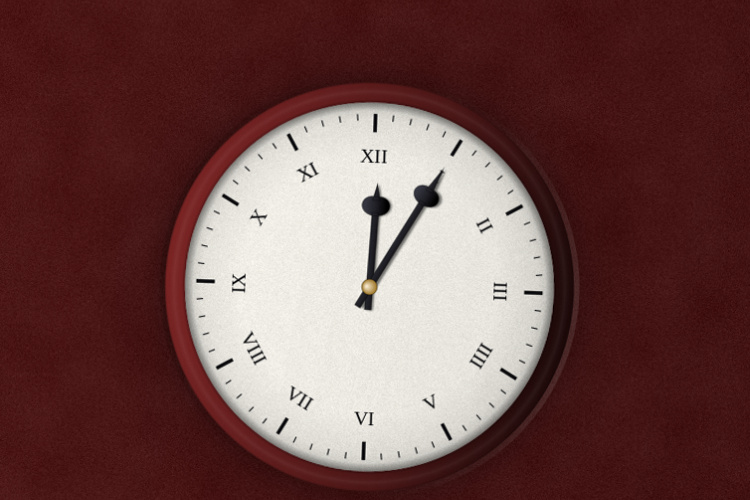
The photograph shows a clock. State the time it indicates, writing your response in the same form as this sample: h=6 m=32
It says h=12 m=5
